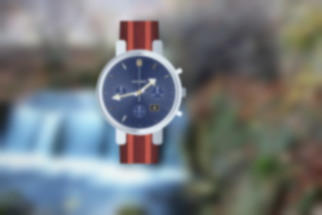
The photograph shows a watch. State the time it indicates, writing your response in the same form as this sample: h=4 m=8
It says h=1 m=43
